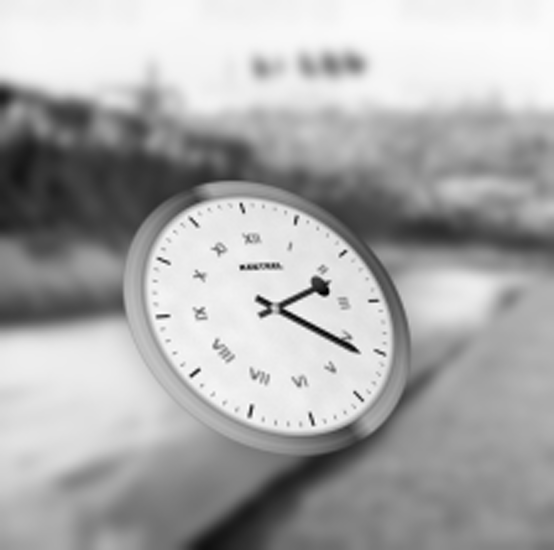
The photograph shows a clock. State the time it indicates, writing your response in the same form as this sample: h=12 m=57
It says h=2 m=21
